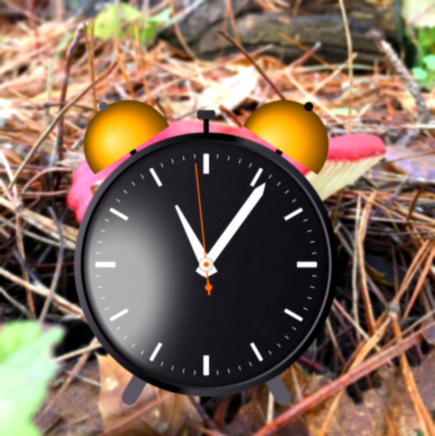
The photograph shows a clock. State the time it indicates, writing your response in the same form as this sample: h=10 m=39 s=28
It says h=11 m=5 s=59
